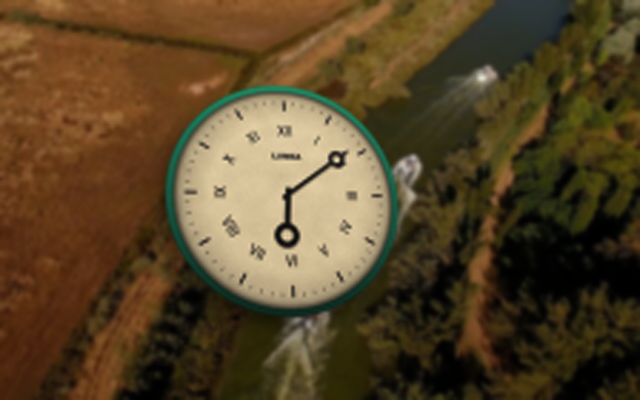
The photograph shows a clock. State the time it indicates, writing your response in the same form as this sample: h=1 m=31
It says h=6 m=9
